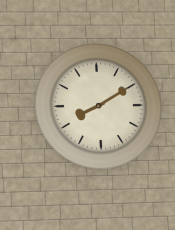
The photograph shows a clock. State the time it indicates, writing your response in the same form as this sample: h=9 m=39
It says h=8 m=10
